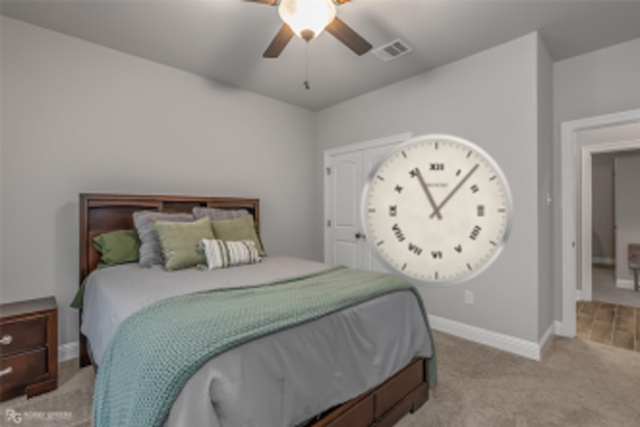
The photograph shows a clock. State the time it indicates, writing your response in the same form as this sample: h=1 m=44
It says h=11 m=7
